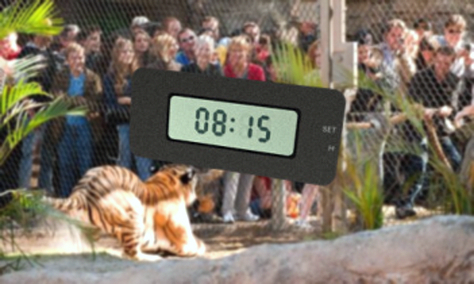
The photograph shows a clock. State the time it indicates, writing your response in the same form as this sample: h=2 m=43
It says h=8 m=15
